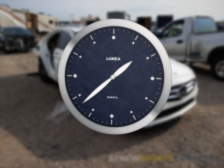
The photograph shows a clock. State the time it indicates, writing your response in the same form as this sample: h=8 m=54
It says h=1 m=38
